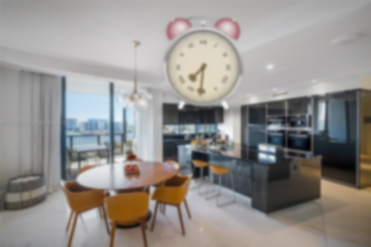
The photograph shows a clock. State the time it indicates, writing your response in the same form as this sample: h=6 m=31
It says h=7 m=31
